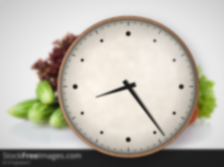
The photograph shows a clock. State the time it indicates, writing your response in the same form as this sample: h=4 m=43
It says h=8 m=24
